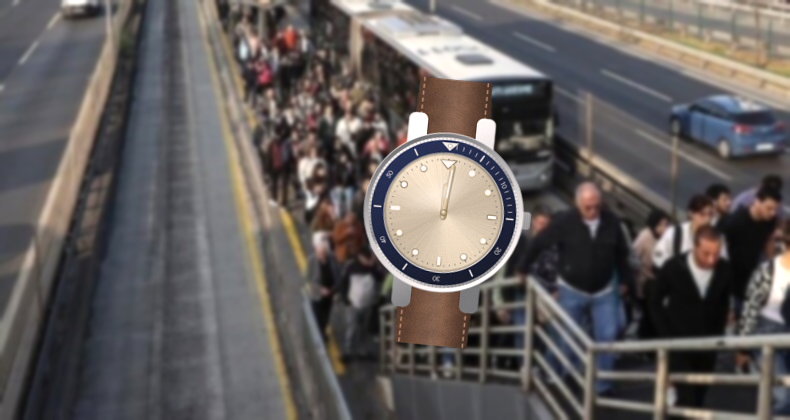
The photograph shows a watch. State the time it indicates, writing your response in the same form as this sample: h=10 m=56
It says h=12 m=1
